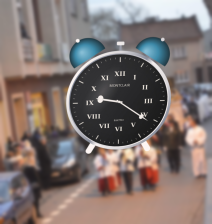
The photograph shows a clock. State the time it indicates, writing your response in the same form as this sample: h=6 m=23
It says h=9 m=21
